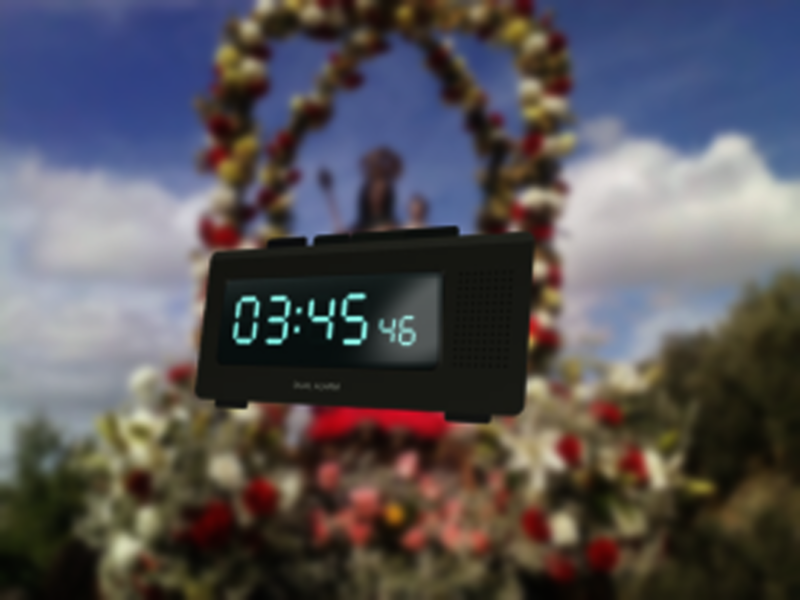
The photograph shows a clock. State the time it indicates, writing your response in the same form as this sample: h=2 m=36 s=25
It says h=3 m=45 s=46
